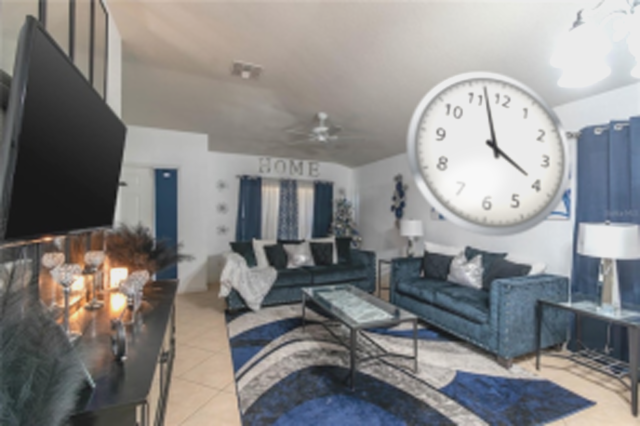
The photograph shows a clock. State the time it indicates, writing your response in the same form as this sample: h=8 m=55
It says h=3 m=57
